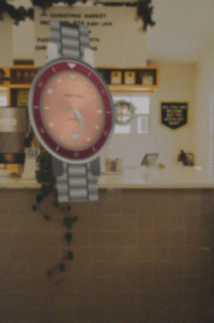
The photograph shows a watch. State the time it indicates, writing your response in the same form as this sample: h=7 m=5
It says h=4 m=25
